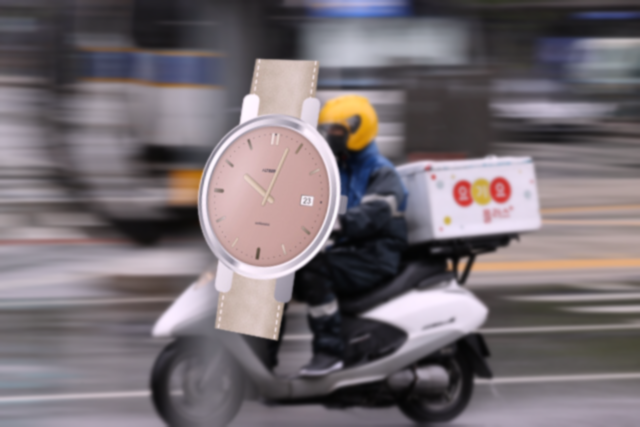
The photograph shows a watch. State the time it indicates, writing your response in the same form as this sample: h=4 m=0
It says h=10 m=3
